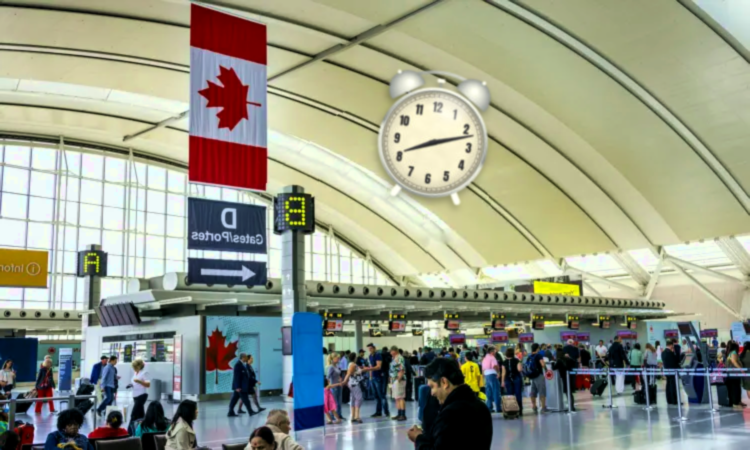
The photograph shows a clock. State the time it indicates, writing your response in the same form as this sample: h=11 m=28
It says h=8 m=12
